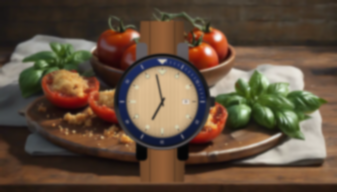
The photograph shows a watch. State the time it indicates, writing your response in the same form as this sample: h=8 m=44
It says h=6 m=58
